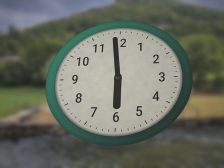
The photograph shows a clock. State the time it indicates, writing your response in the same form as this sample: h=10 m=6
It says h=5 m=59
